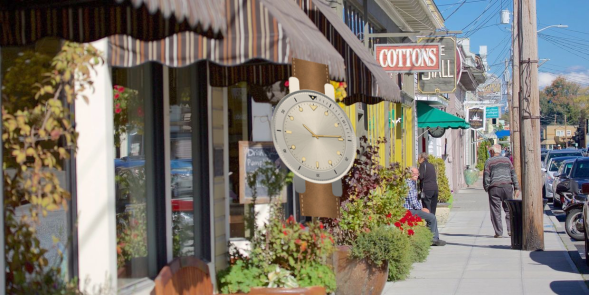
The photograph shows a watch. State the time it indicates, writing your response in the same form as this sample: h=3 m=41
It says h=10 m=14
